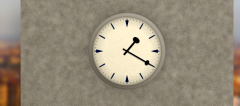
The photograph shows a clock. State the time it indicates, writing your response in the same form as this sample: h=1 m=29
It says h=1 m=20
